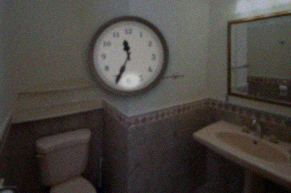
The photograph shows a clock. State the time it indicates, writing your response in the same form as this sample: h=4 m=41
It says h=11 m=34
